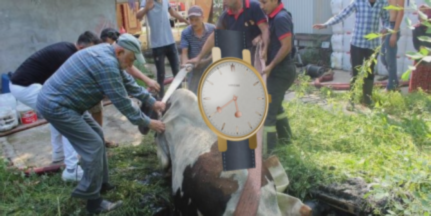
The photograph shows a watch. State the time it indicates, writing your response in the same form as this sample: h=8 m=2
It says h=5 m=40
